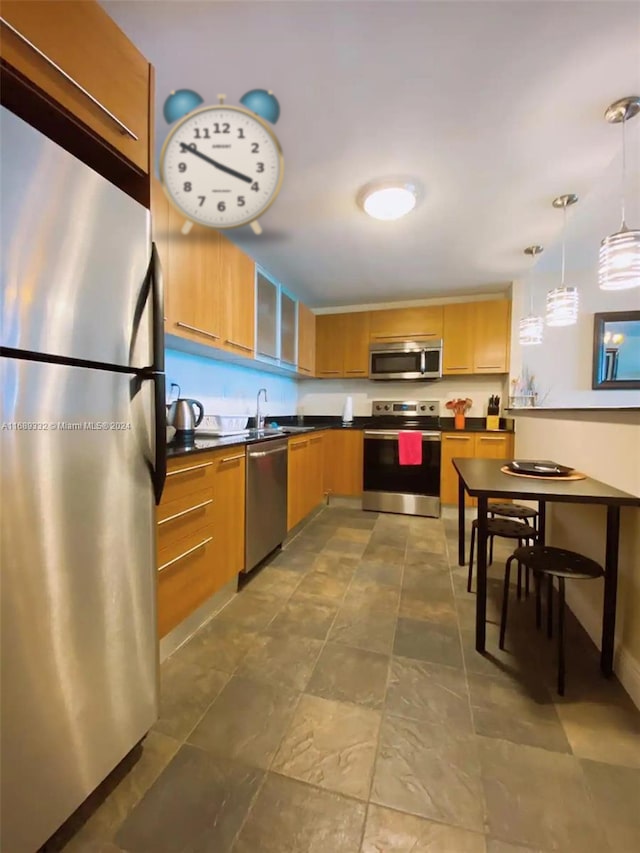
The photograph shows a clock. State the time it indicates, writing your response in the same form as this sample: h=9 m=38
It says h=3 m=50
